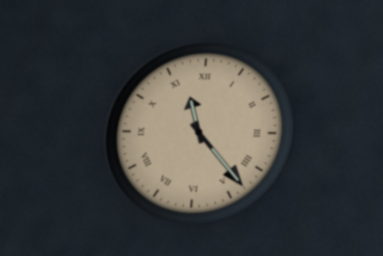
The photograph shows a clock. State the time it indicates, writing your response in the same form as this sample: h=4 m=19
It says h=11 m=23
